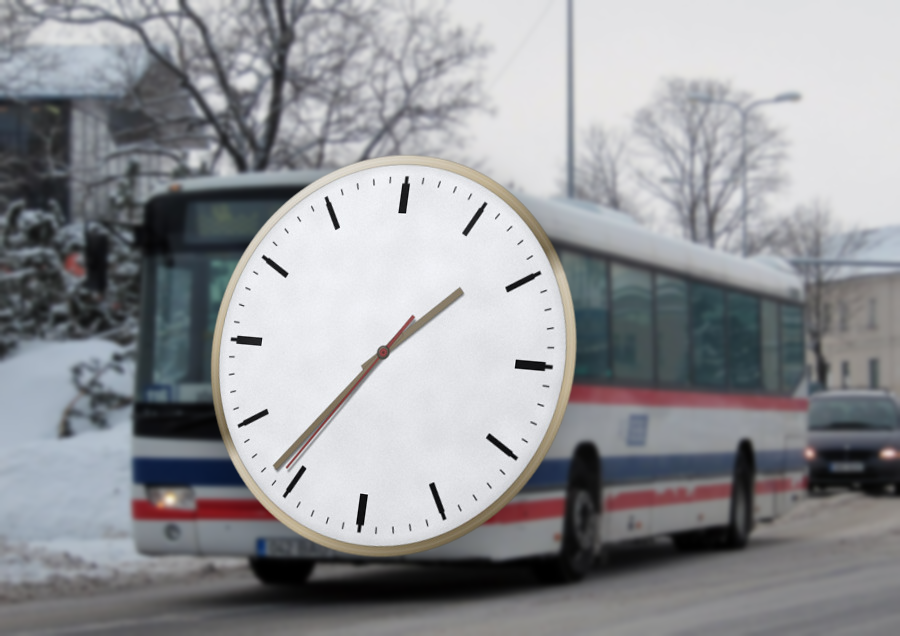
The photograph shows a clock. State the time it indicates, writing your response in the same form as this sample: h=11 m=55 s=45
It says h=1 m=36 s=36
